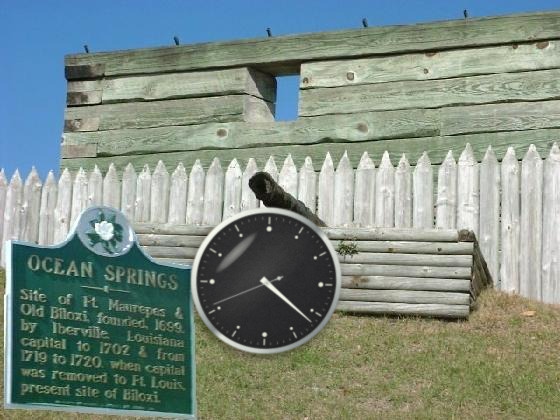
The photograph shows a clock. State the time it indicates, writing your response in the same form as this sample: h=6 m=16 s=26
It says h=4 m=21 s=41
